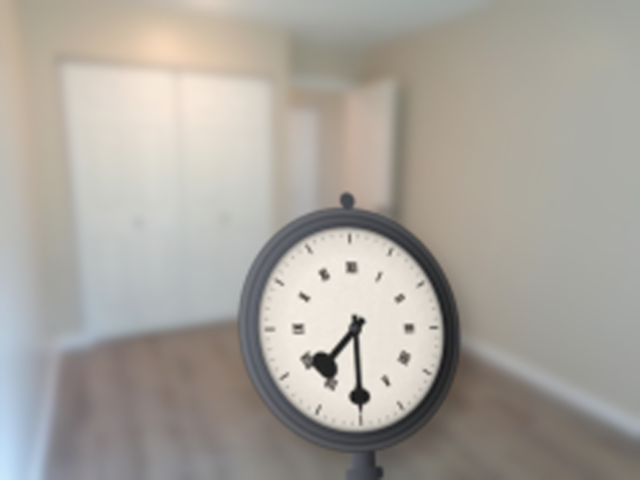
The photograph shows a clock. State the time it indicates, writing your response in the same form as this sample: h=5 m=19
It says h=7 m=30
